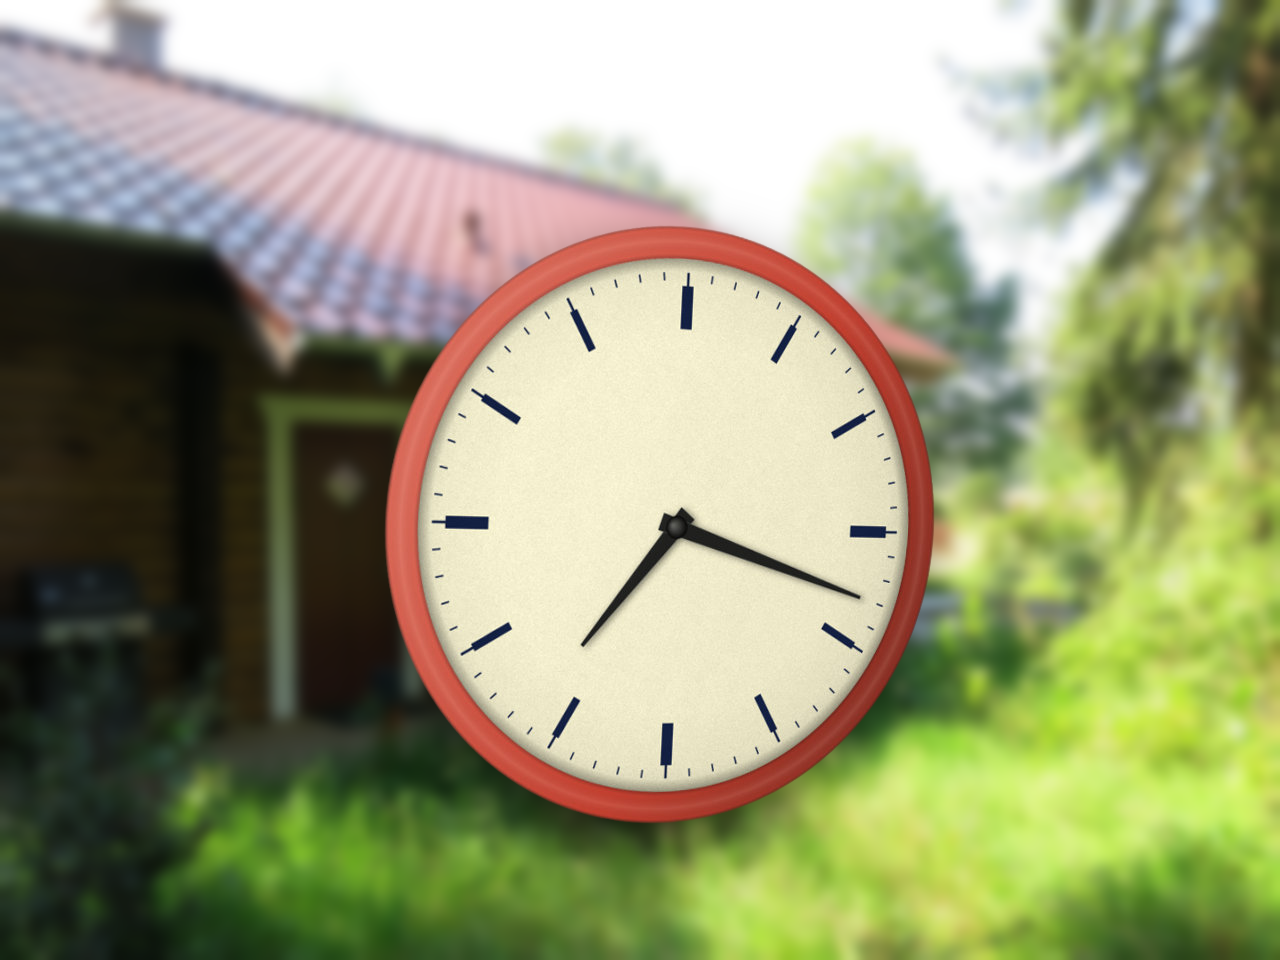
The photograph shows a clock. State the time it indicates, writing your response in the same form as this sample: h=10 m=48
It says h=7 m=18
